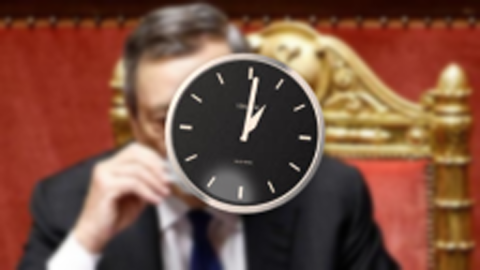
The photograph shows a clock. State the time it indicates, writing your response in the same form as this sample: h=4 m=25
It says h=1 m=1
